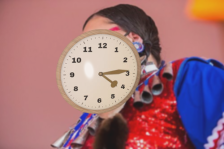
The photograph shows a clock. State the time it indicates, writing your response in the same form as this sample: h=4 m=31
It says h=4 m=14
